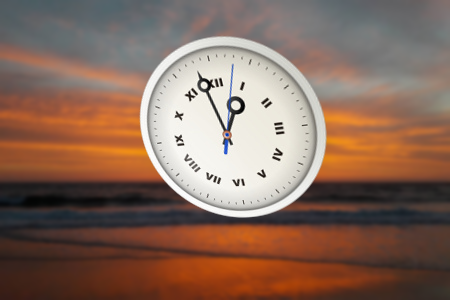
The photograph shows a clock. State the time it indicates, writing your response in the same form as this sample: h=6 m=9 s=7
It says h=12 m=58 s=3
